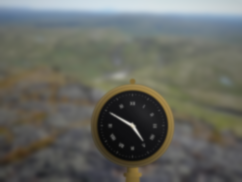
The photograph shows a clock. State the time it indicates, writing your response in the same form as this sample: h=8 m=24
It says h=4 m=50
